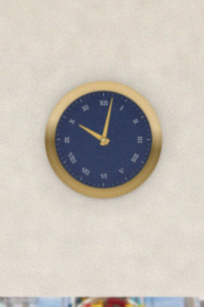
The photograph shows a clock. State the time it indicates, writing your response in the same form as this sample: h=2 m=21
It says h=10 m=2
